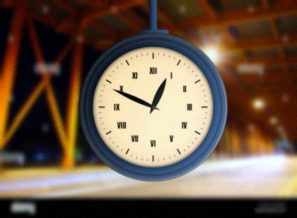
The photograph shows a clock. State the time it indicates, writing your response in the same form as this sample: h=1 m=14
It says h=12 m=49
